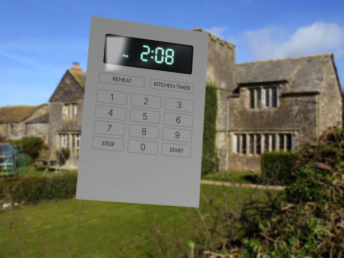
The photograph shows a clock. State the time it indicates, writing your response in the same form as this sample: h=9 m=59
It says h=2 m=8
